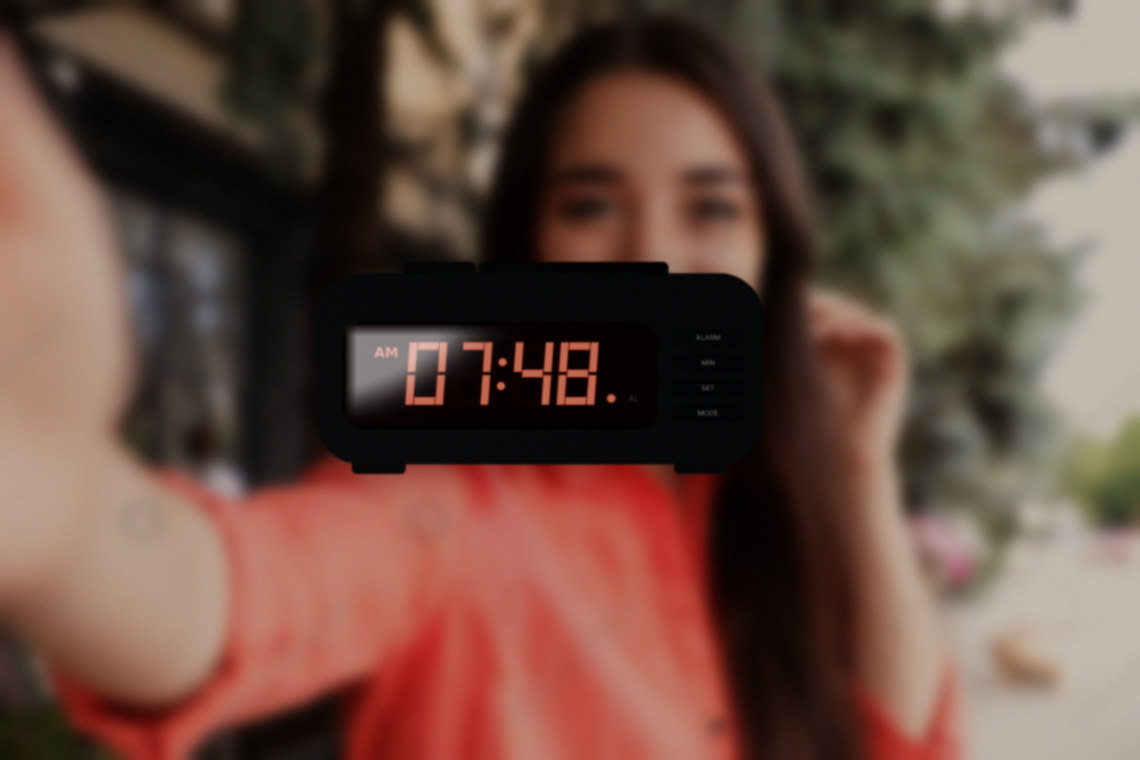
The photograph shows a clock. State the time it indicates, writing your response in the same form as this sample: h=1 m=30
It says h=7 m=48
